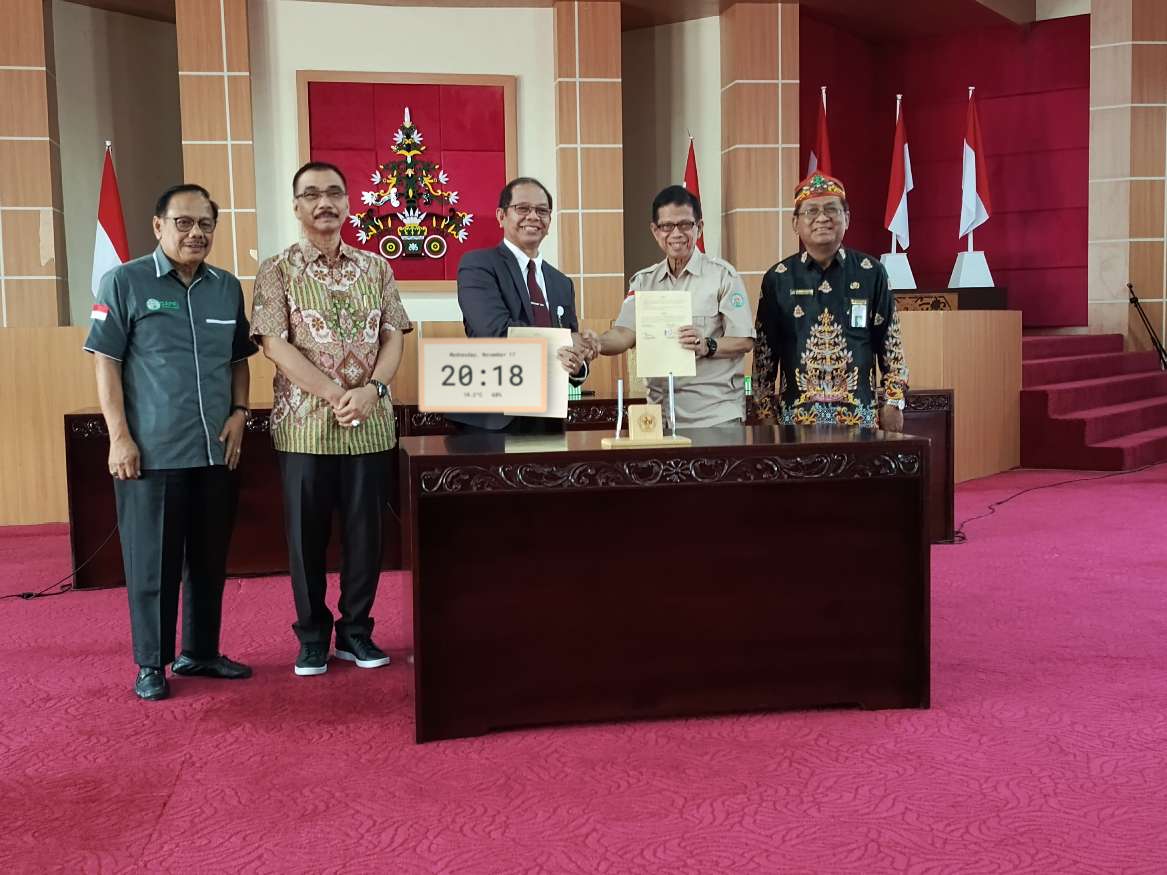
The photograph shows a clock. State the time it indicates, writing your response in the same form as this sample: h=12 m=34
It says h=20 m=18
